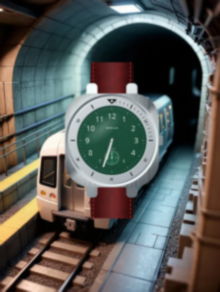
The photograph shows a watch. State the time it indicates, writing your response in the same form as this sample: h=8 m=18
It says h=6 m=33
